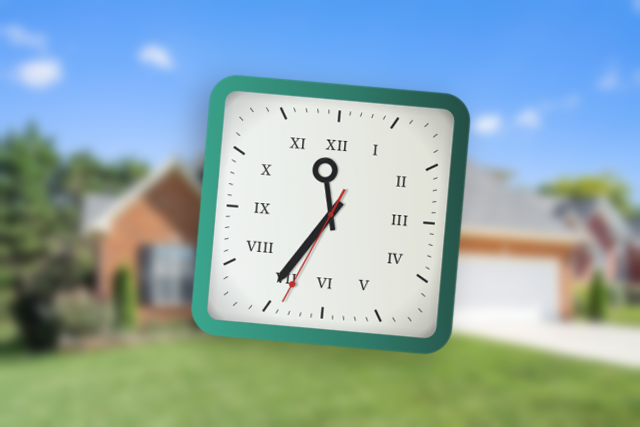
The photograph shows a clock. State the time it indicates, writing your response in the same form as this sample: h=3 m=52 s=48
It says h=11 m=35 s=34
